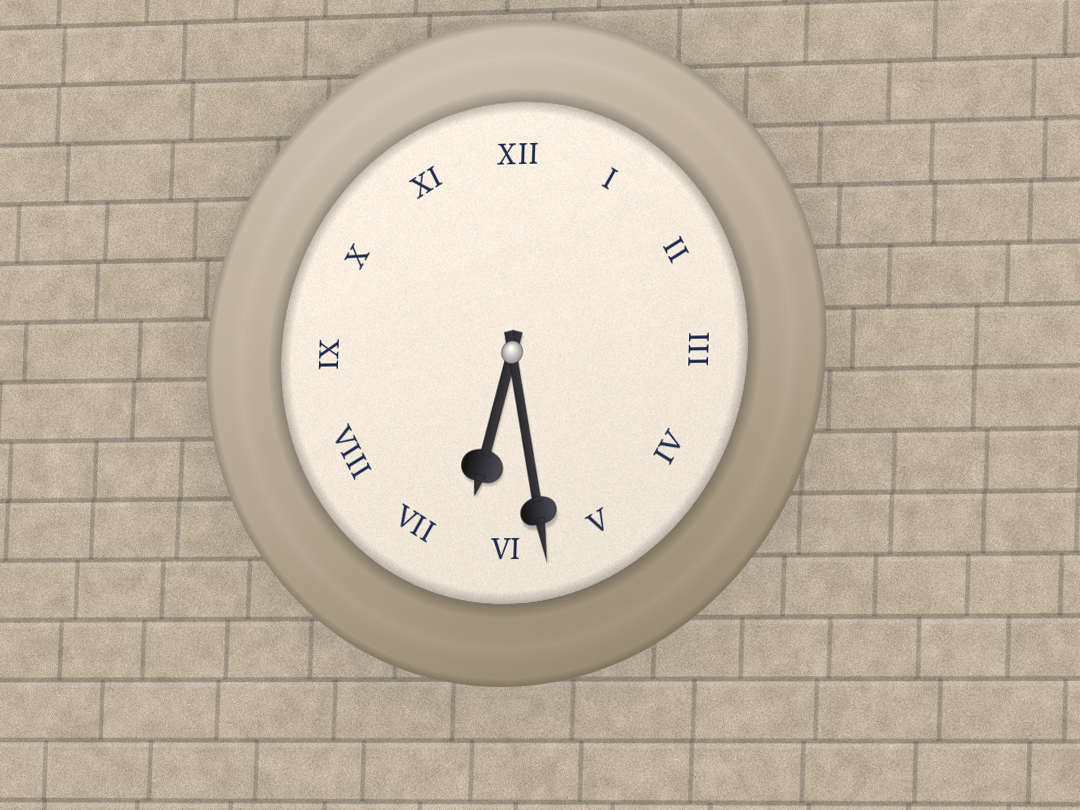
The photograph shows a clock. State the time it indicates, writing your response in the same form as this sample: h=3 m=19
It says h=6 m=28
